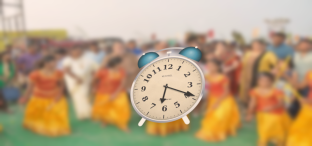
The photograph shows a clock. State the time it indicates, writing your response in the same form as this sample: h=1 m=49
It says h=6 m=19
